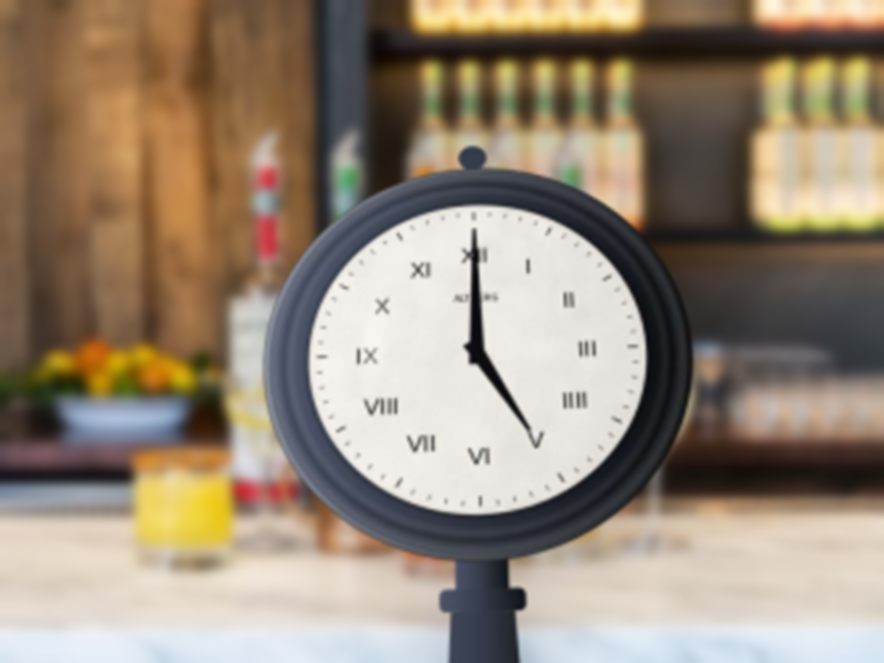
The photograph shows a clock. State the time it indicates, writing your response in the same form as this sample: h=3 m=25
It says h=5 m=0
